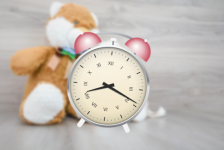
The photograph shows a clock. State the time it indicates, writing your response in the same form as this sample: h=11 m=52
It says h=8 m=19
